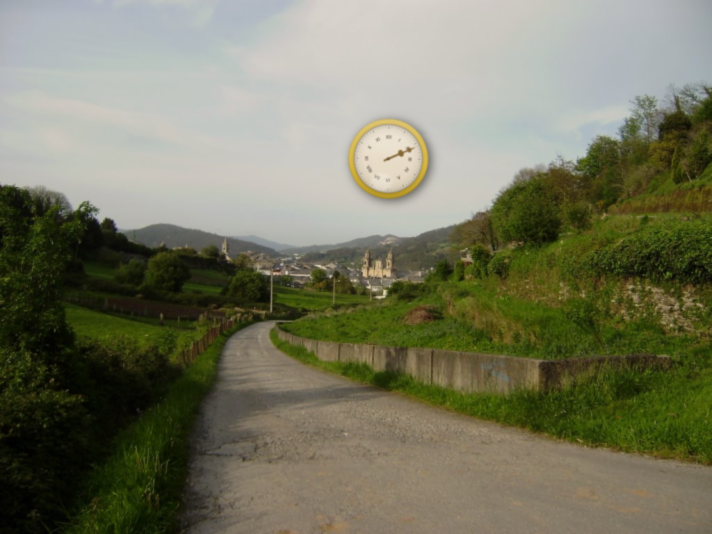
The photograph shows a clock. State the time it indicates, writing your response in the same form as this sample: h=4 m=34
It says h=2 m=11
